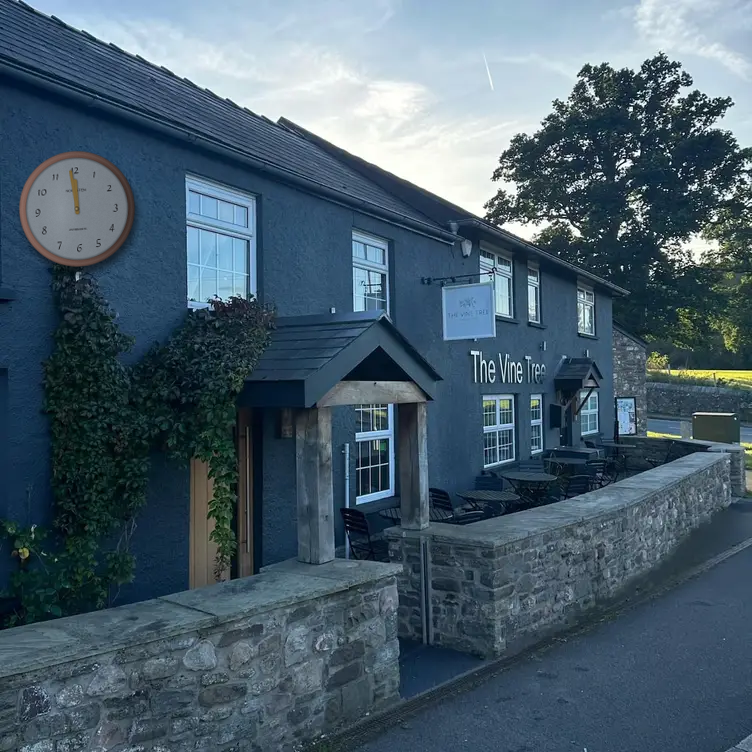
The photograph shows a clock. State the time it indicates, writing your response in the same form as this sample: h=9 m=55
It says h=11 m=59
